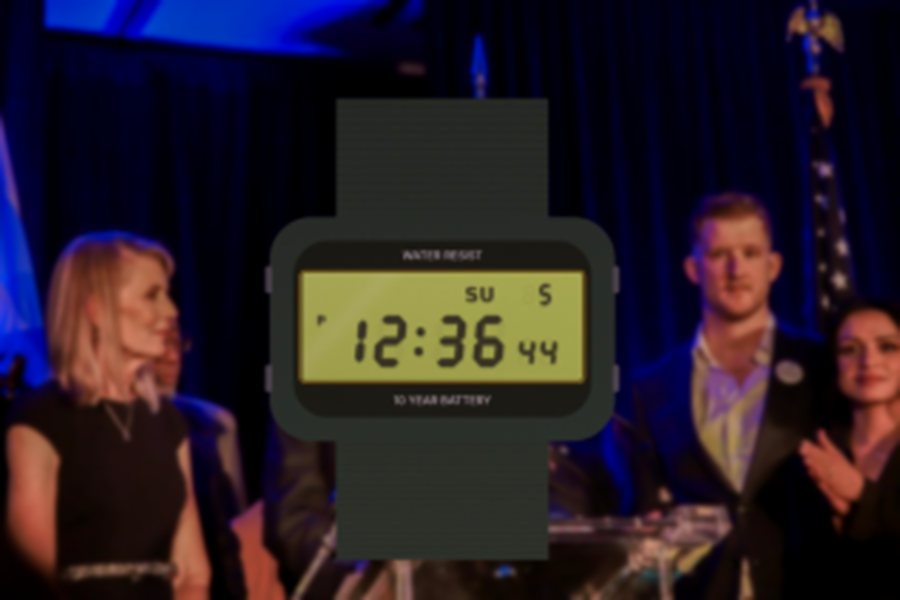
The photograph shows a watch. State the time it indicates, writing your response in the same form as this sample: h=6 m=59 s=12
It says h=12 m=36 s=44
